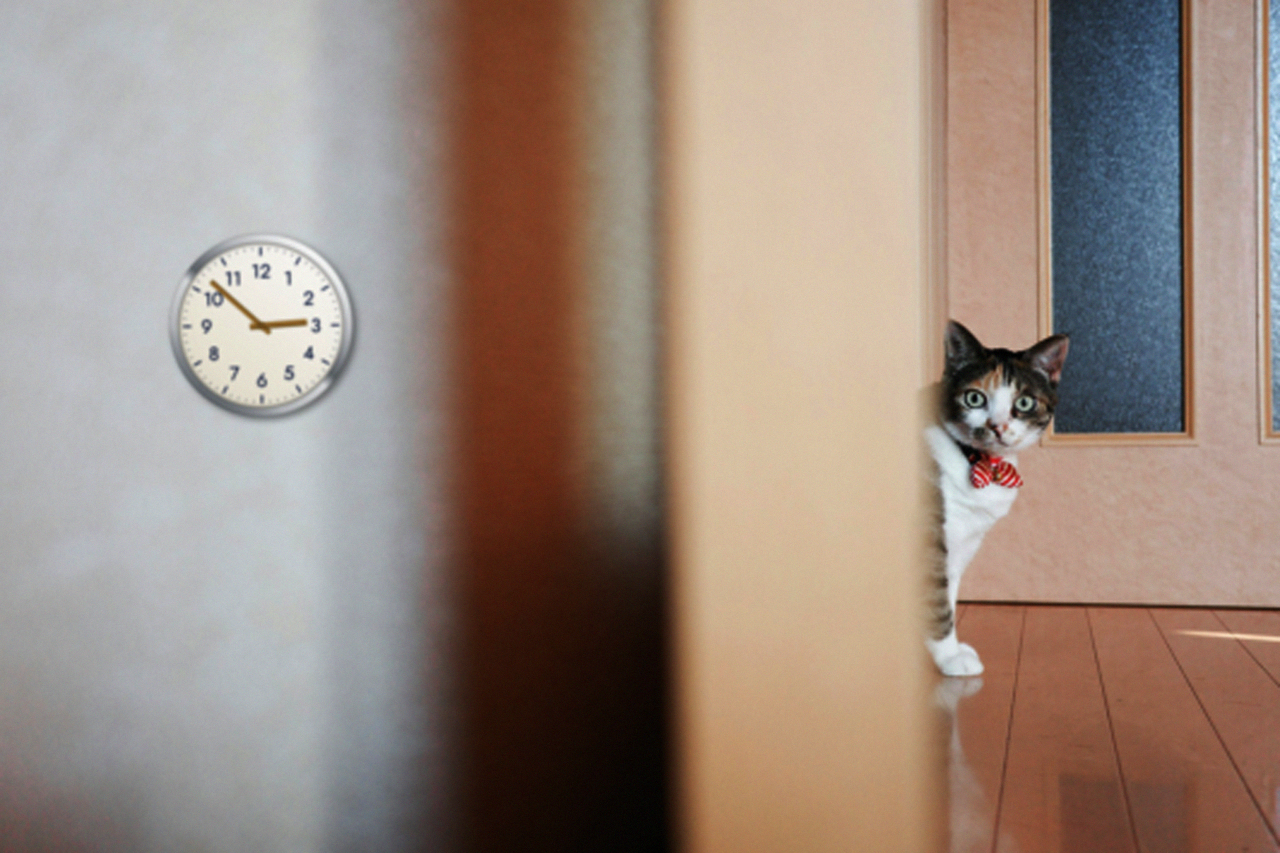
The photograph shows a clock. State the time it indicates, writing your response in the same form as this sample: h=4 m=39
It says h=2 m=52
